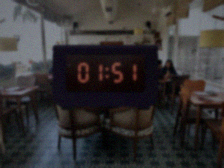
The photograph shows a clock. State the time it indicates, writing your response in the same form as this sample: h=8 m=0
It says h=1 m=51
